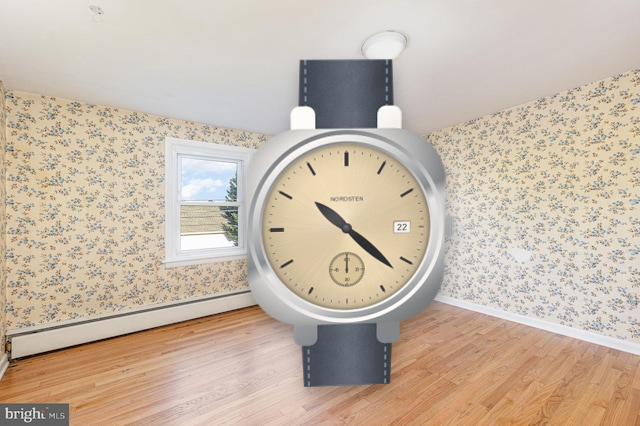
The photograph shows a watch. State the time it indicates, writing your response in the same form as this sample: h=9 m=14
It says h=10 m=22
